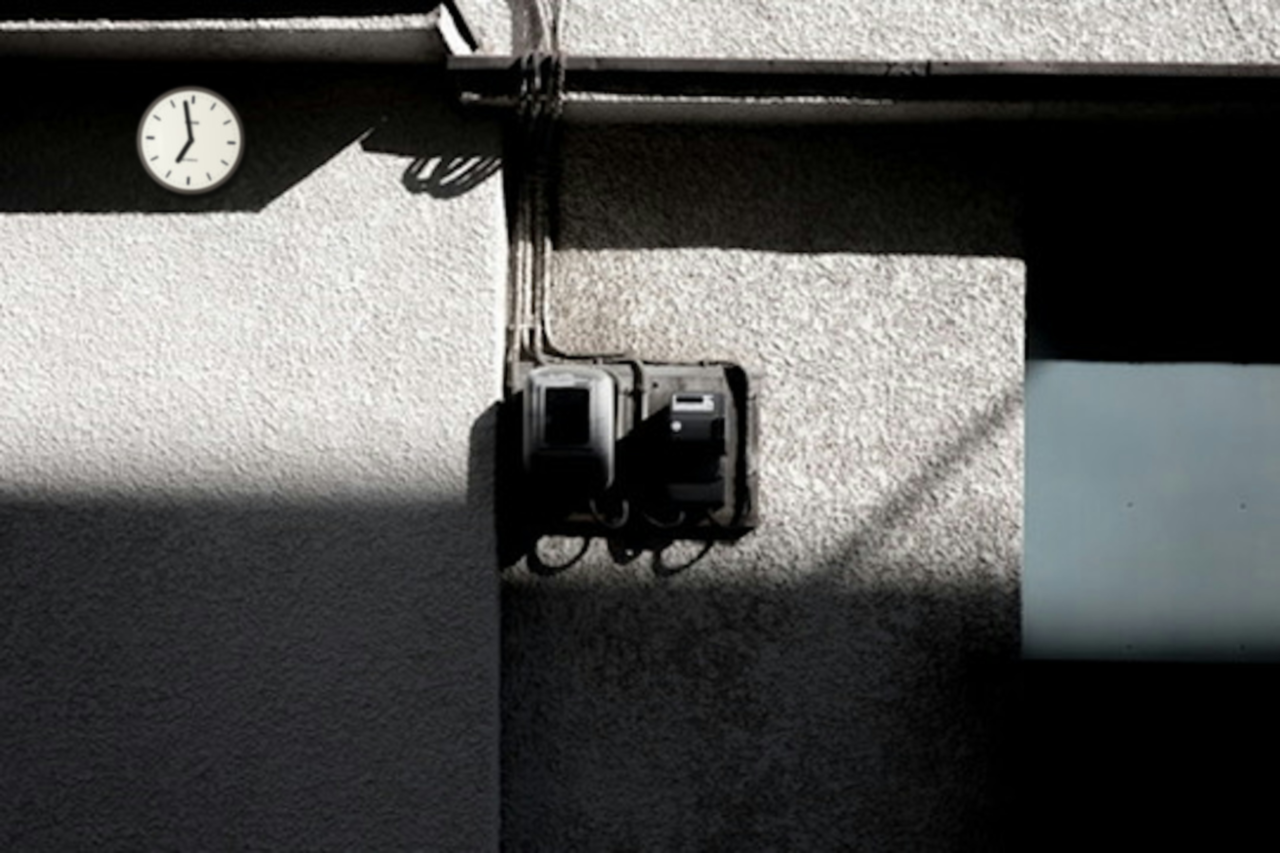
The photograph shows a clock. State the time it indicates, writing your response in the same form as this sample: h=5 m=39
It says h=6 m=58
